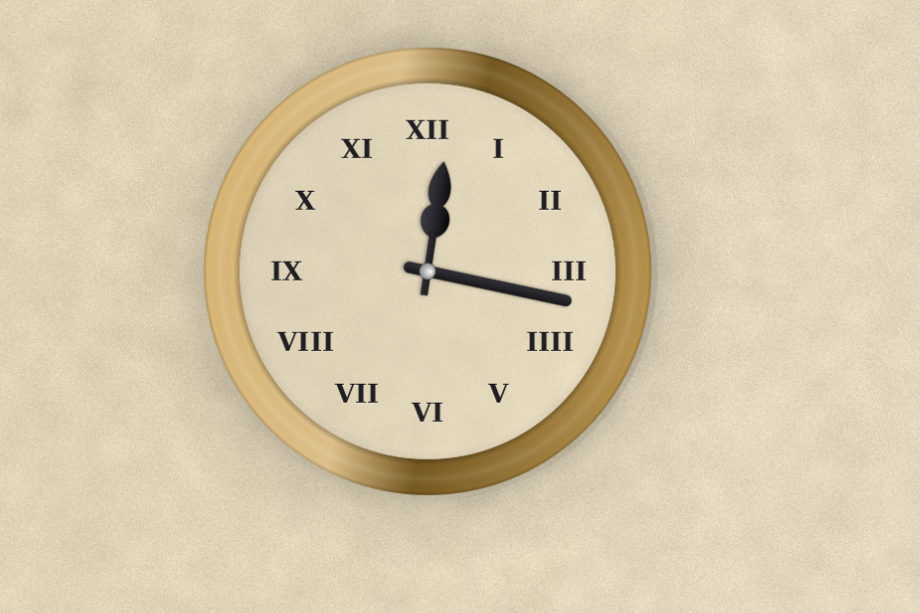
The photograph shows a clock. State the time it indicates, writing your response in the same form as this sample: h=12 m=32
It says h=12 m=17
